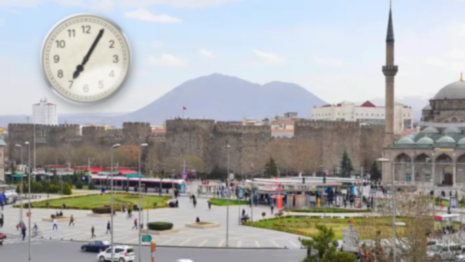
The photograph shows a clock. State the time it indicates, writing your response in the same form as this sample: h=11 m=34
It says h=7 m=5
